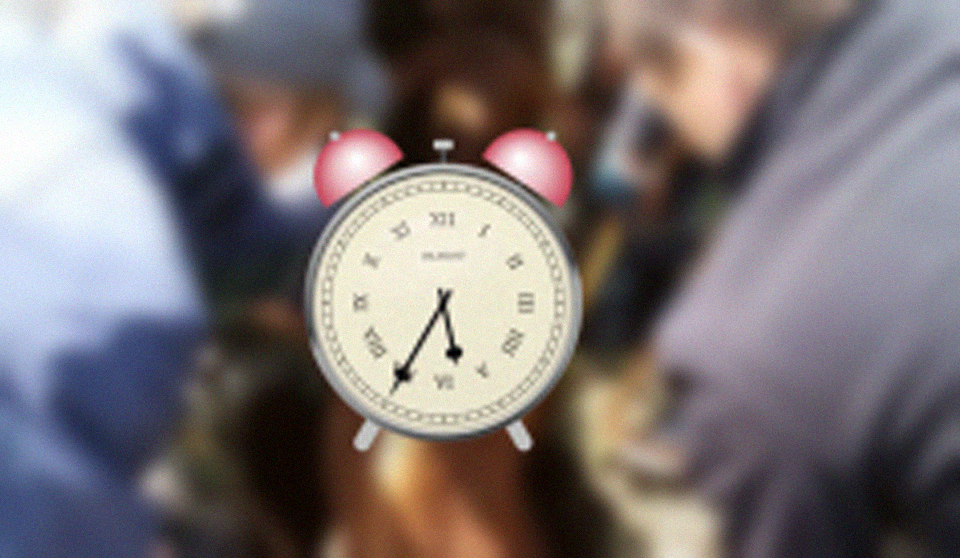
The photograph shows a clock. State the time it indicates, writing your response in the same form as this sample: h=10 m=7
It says h=5 m=35
